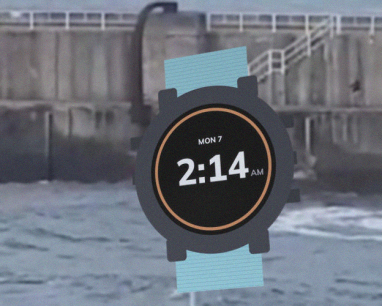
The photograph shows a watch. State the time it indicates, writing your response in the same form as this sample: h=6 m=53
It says h=2 m=14
